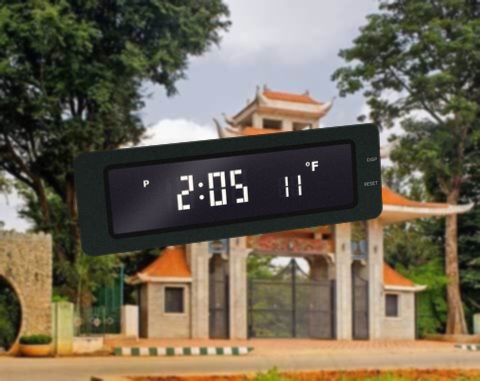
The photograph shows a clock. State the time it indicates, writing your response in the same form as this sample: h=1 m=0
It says h=2 m=5
